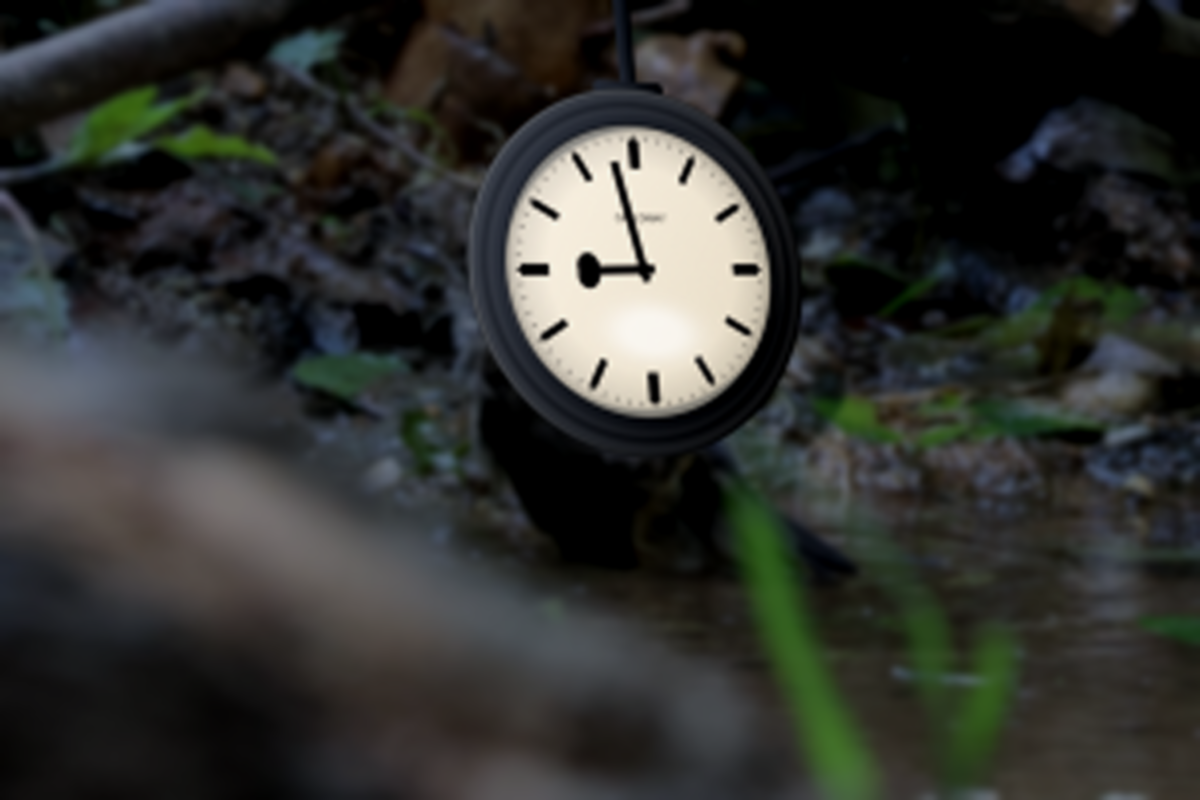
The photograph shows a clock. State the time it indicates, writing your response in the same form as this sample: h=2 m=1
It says h=8 m=58
